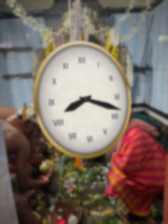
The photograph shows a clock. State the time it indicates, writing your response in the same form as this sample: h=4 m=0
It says h=8 m=18
